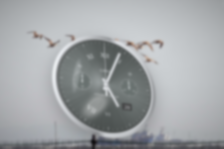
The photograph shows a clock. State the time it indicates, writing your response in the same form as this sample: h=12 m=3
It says h=5 m=4
